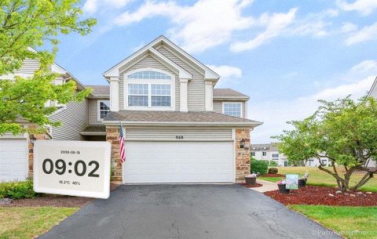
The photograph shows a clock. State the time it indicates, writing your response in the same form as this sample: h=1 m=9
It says h=9 m=2
